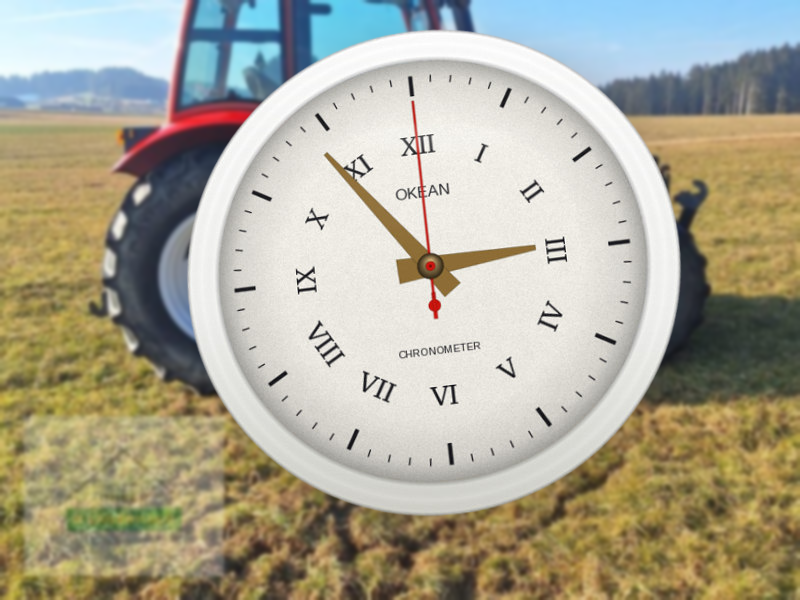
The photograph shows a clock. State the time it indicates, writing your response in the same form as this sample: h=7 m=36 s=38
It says h=2 m=54 s=0
